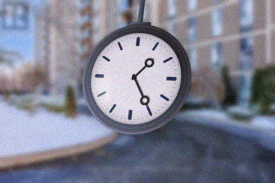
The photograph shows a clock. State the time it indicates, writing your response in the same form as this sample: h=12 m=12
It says h=1 m=25
